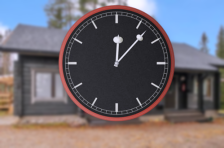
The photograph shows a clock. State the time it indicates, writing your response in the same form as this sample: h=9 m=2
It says h=12 m=7
